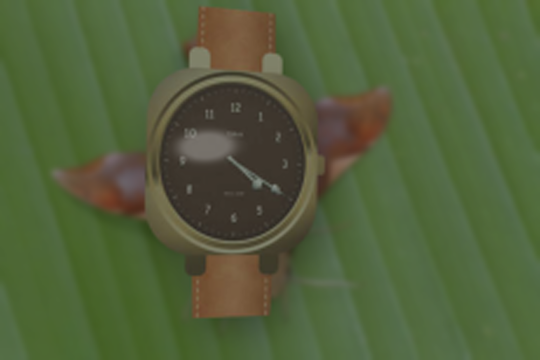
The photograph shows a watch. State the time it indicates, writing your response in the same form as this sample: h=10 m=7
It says h=4 m=20
